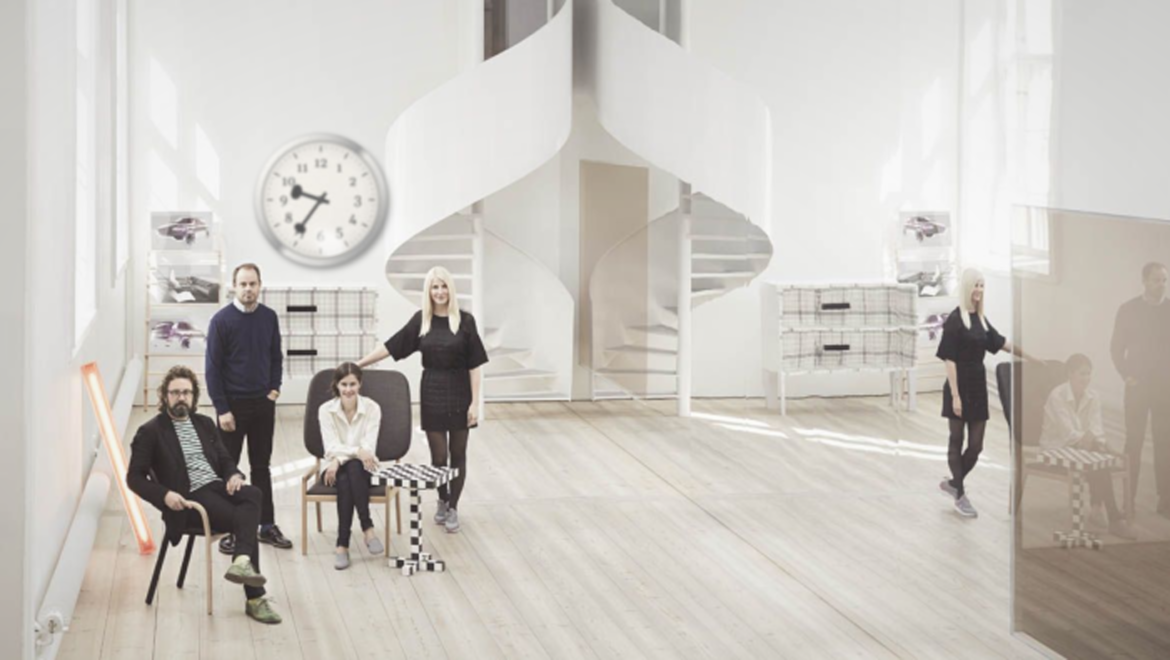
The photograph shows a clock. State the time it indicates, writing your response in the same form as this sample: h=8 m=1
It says h=9 m=36
